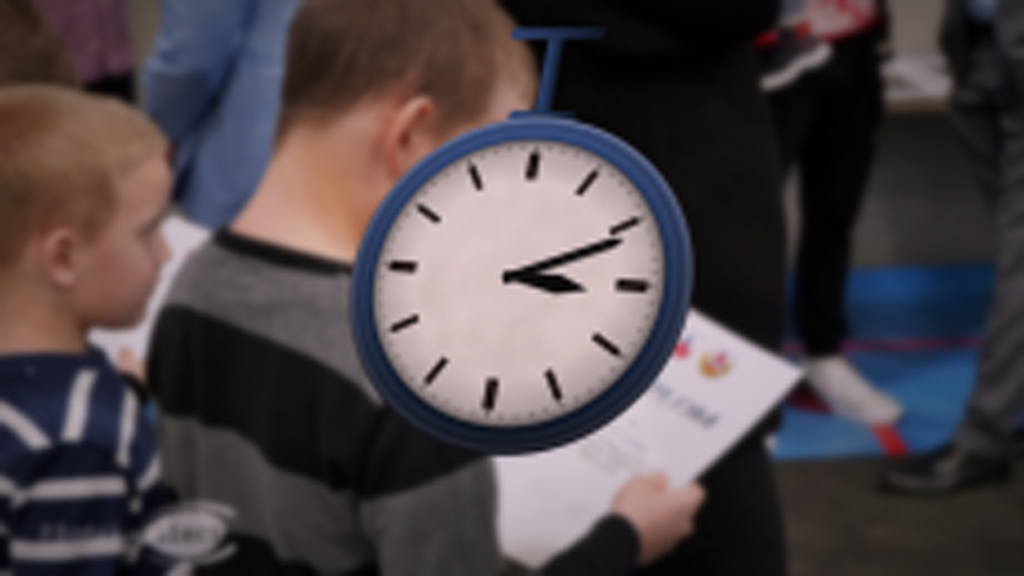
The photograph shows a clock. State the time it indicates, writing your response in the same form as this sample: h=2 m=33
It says h=3 m=11
